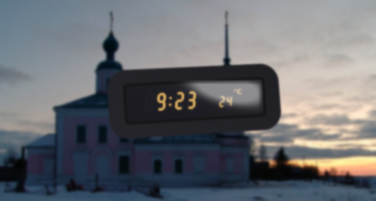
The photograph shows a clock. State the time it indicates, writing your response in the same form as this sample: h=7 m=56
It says h=9 m=23
